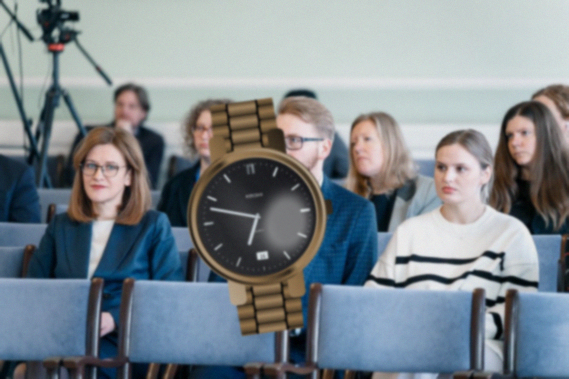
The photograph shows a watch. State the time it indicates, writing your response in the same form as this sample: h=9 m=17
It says h=6 m=48
